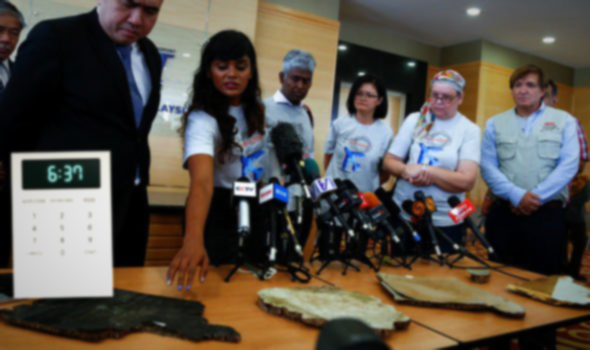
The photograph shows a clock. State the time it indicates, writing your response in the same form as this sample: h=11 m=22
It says h=6 m=37
